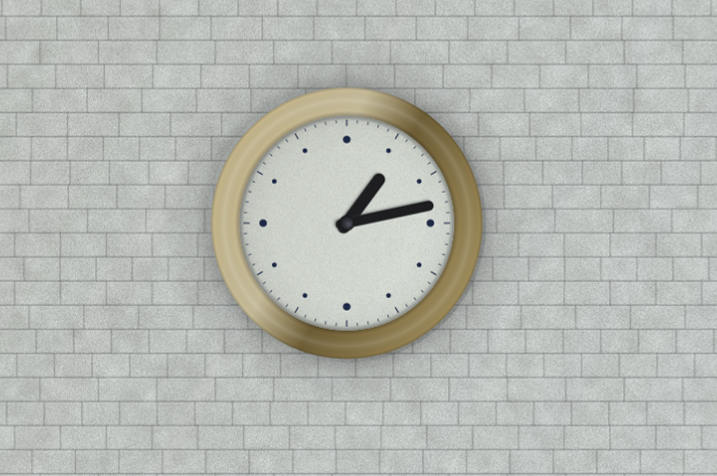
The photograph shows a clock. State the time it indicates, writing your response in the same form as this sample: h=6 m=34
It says h=1 m=13
